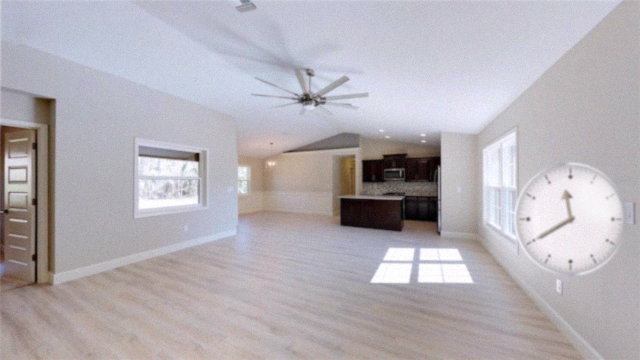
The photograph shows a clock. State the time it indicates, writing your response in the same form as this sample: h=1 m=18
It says h=11 m=40
